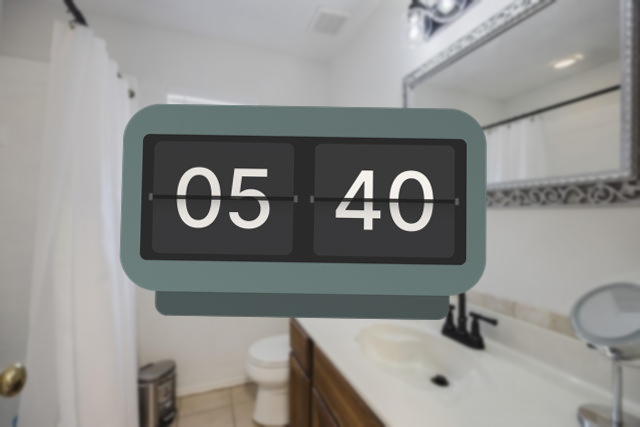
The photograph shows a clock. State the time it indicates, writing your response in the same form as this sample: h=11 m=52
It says h=5 m=40
